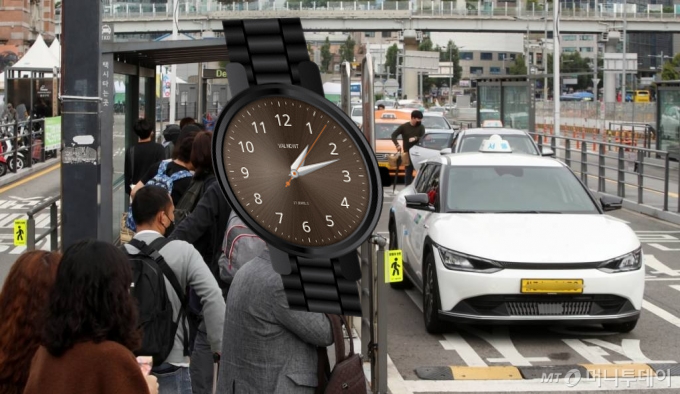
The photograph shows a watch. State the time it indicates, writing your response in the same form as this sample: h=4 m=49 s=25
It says h=1 m=12 s=7
